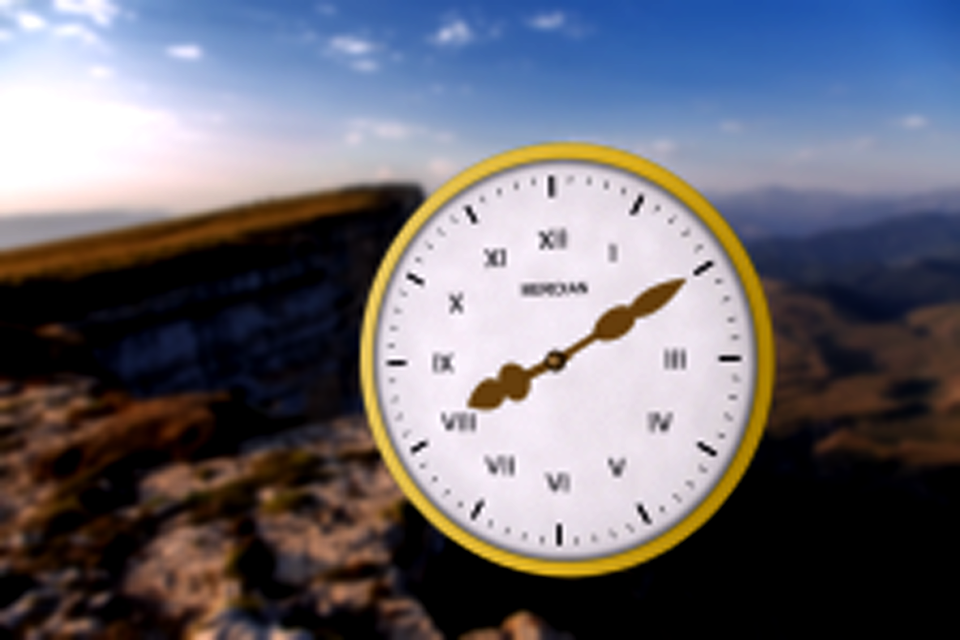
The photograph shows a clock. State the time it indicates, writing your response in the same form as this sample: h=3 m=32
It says h=8 m=10
